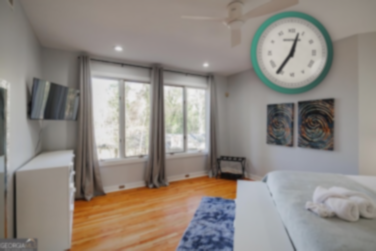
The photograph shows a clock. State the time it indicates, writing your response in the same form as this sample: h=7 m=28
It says h=12 m=36
